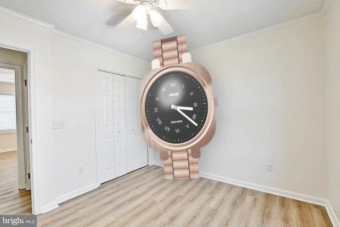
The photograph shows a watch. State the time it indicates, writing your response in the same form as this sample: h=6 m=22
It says h=3 m=22
